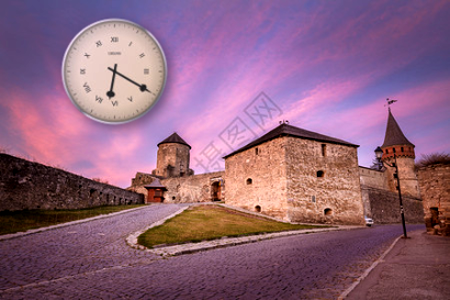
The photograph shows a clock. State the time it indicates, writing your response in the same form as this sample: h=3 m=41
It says h=6 m=20
